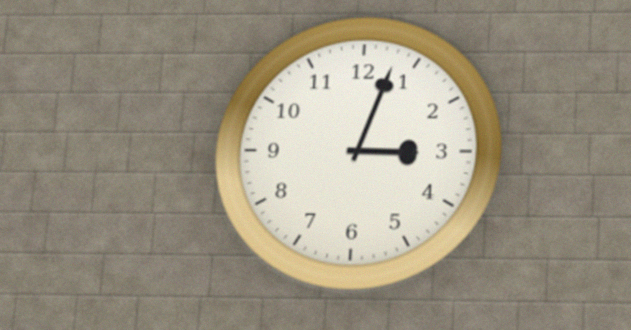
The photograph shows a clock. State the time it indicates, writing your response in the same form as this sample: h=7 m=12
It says h=3 m=3
